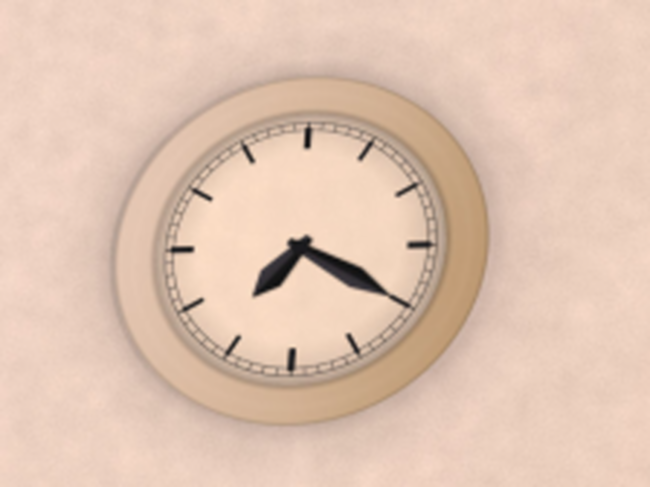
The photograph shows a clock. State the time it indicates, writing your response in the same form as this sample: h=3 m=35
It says h=7 m=20
